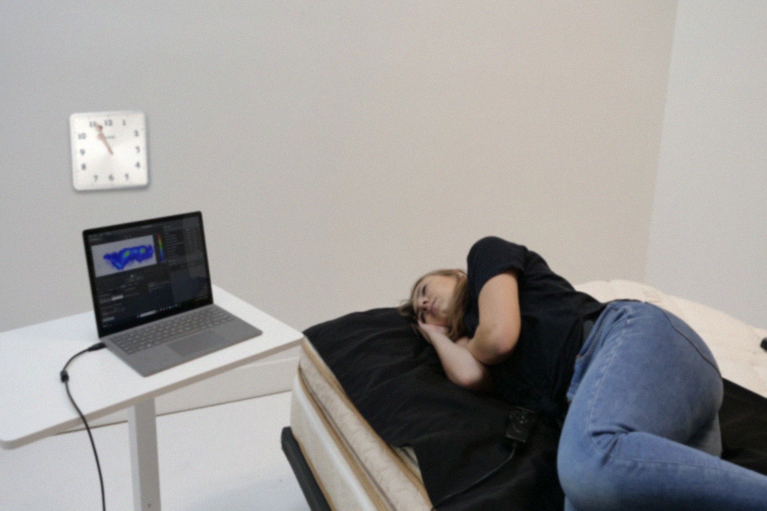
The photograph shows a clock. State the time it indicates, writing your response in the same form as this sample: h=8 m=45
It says h=10 m=56
